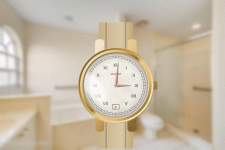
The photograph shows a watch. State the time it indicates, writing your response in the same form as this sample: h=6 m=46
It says h=3 m=1
